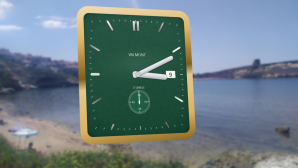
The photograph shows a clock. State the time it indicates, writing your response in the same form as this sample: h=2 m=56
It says h=3 m=11
